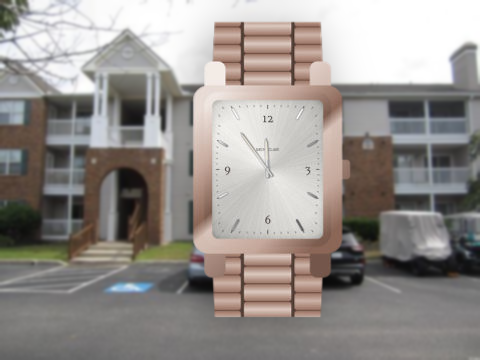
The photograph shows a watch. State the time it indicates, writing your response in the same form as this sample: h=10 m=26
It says h=11 m=54
